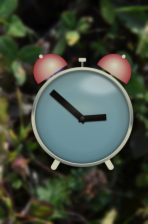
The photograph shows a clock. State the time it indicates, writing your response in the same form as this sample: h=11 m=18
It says h=2 m=52
